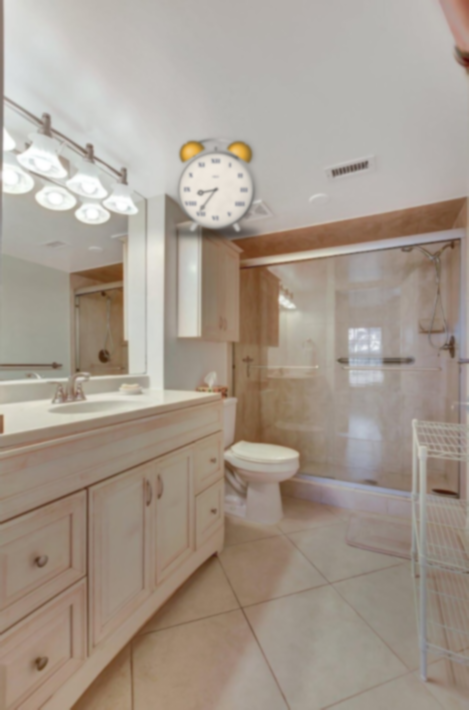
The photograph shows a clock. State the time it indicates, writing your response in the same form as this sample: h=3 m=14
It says h=8 m=36
